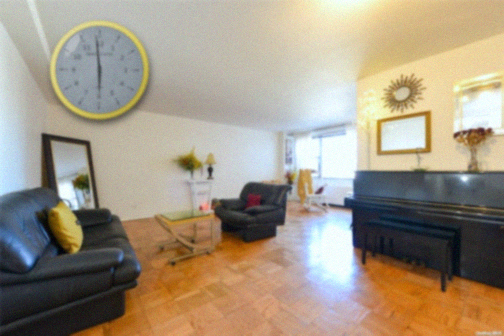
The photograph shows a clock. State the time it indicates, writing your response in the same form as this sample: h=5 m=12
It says h=5 m=59
